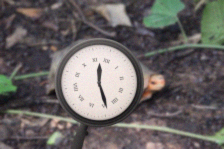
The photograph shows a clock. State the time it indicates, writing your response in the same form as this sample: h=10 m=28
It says h=11 m=24
